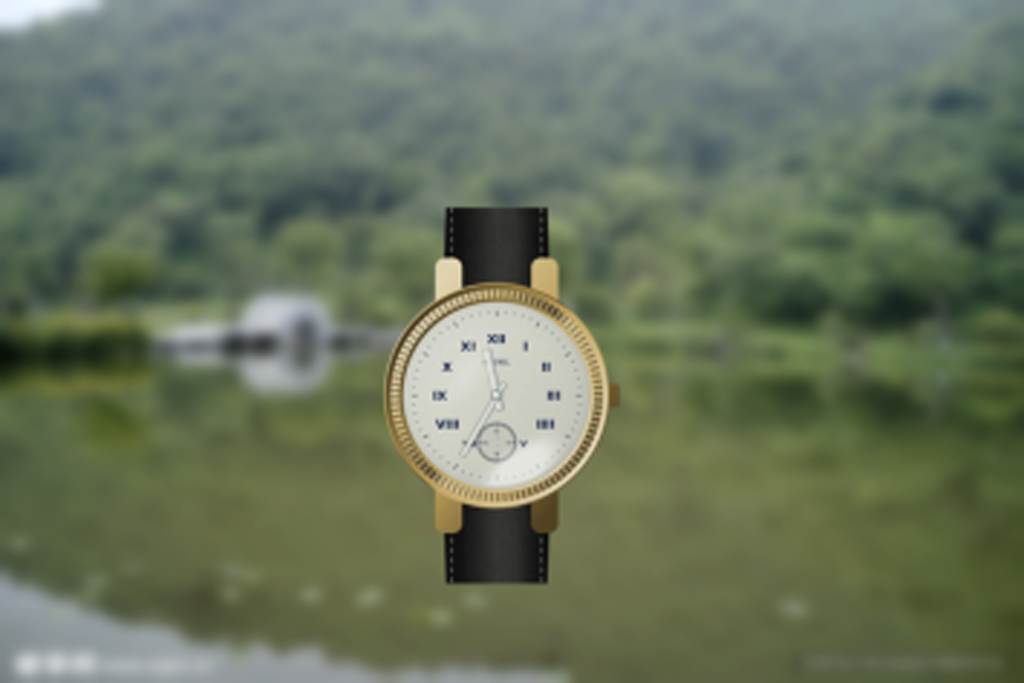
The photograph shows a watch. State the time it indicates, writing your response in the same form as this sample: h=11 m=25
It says h=11 m=35
